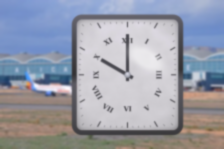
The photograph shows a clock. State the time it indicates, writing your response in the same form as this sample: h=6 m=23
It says h=10 m=0
